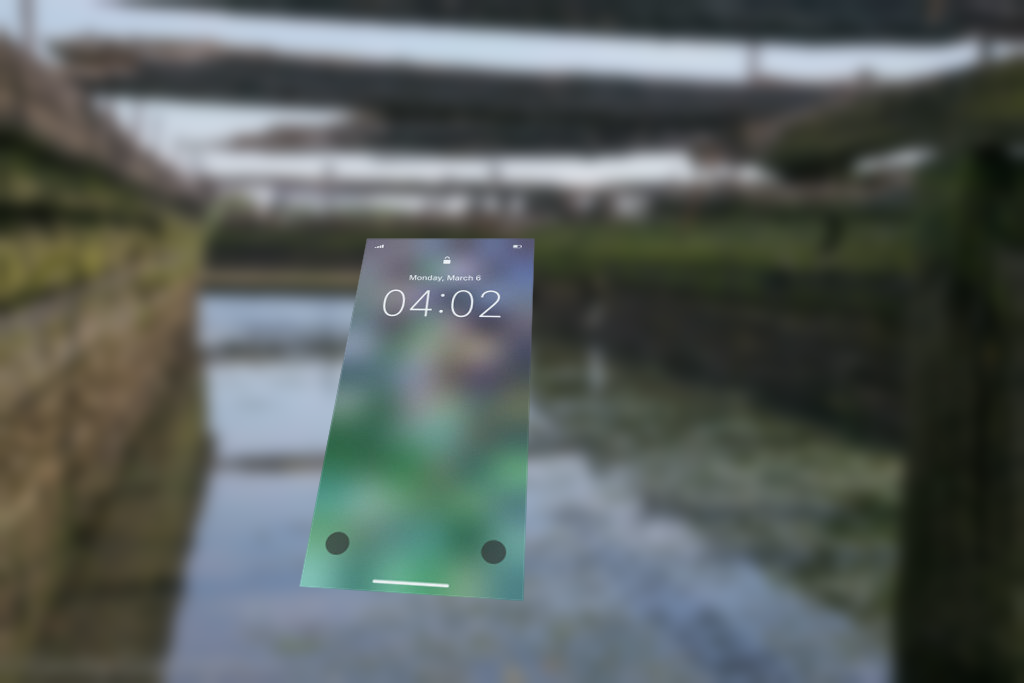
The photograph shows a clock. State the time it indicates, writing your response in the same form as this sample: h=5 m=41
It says h=4 m=2
